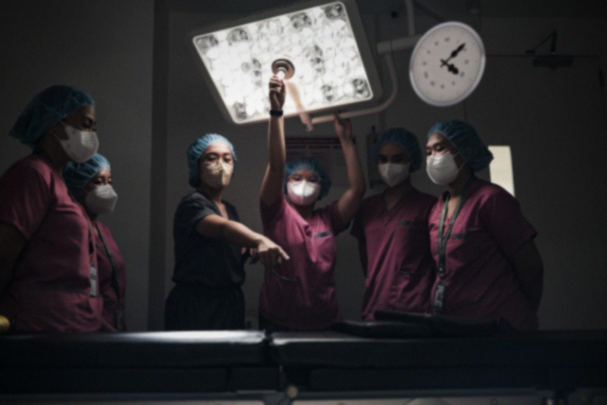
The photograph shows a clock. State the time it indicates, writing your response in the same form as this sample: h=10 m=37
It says h=4 m=8
